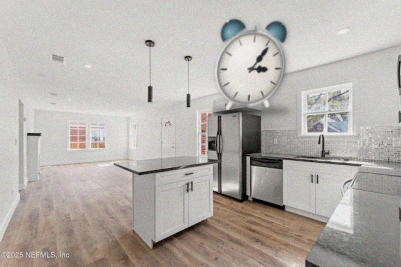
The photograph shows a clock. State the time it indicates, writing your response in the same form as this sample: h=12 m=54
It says h=3 m=6
